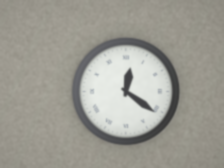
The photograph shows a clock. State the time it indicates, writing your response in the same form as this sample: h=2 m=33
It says h=12 m=21
